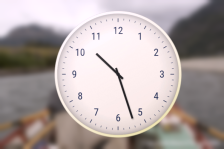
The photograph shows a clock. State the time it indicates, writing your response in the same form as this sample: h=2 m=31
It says h=10 m=27
